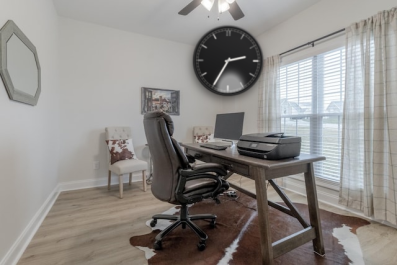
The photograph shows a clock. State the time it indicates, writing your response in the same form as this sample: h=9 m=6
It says h=2 m=35
